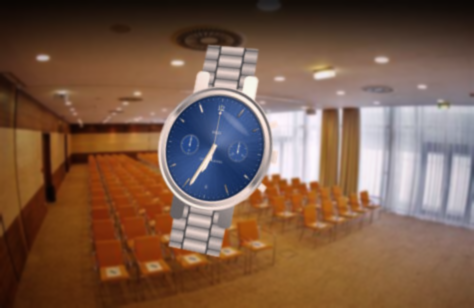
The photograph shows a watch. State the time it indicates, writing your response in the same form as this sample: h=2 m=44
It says h=6 m=34
